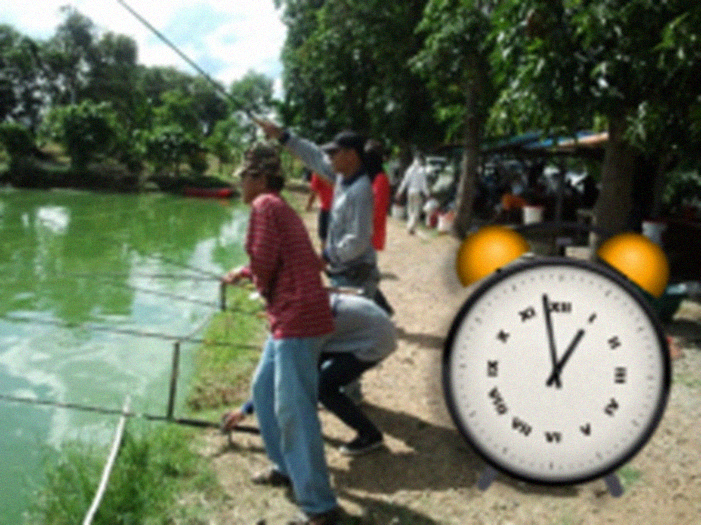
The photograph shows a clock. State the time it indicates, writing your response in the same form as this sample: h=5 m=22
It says h=12 m=58
